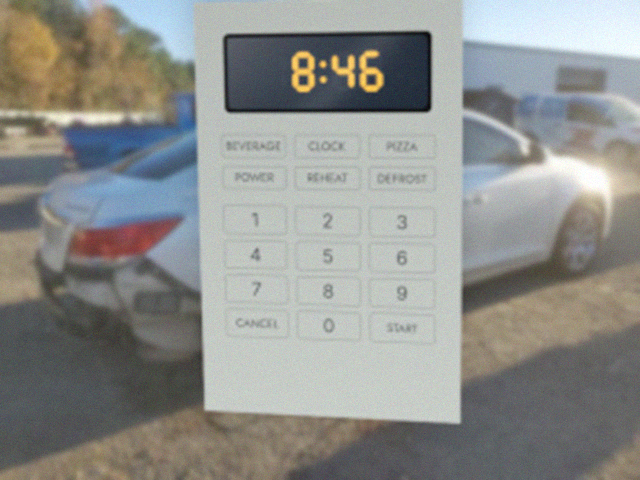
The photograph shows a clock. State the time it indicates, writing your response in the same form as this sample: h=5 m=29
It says h=8 m=46
